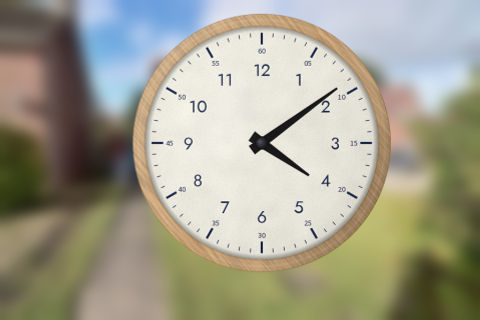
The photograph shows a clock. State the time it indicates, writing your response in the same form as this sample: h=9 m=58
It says h=4 m=9
